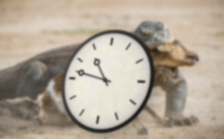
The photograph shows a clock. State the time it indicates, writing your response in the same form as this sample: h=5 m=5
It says h=10 m=47
